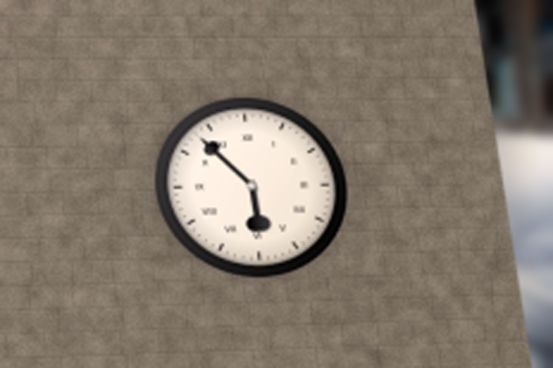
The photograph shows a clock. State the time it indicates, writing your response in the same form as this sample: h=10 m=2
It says h=5 m=53
